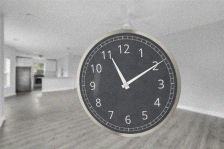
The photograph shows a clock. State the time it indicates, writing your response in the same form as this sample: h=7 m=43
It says h=11 m=10
